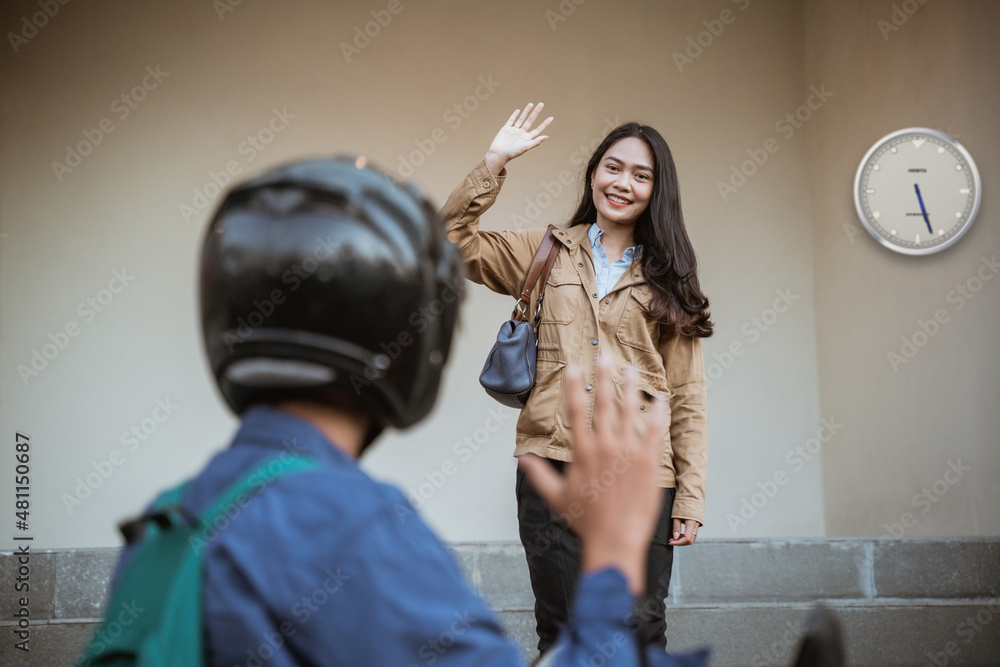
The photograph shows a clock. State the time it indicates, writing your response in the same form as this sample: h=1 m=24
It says h=5 m=27
